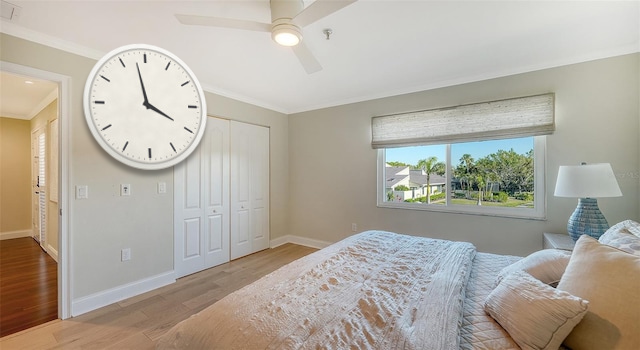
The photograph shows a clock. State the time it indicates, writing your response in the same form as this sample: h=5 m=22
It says h=3 m=58
